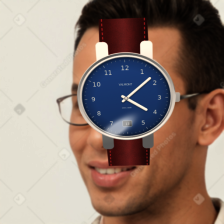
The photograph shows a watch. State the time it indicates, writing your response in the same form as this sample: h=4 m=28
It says h=4 m=8
